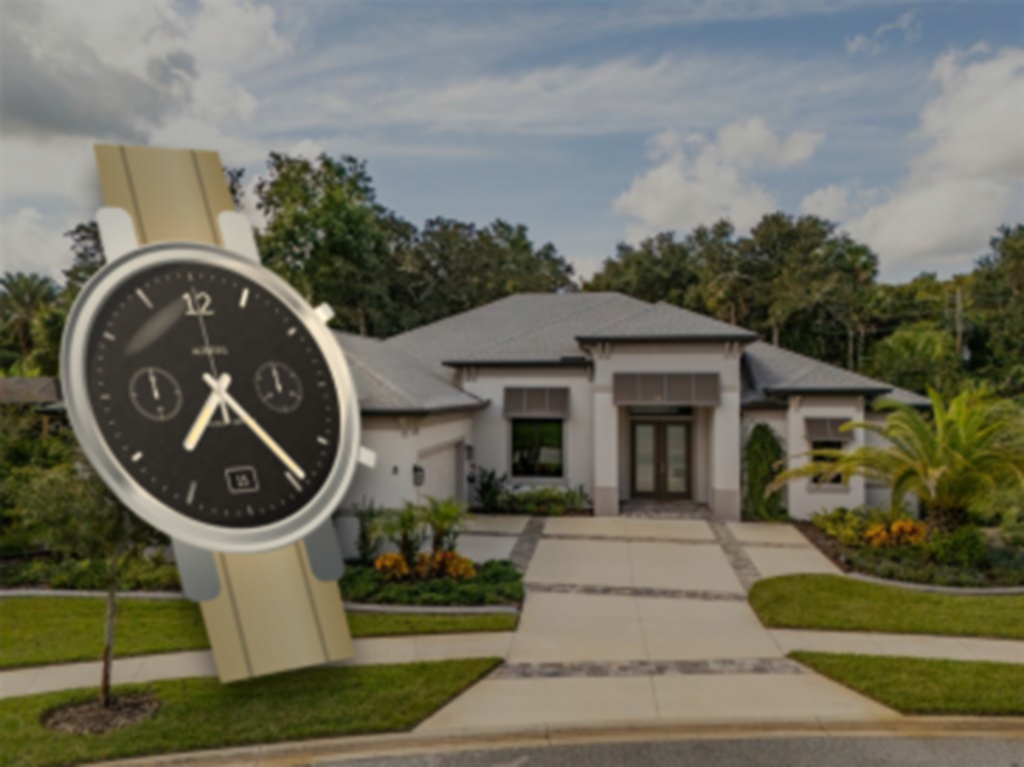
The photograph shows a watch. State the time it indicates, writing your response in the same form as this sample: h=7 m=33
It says h=7 m=24
